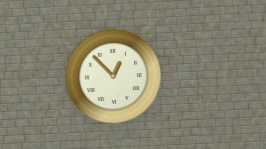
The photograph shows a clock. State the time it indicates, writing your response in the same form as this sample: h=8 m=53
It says h=12 m=53
